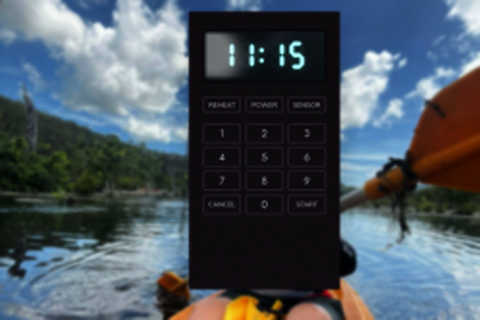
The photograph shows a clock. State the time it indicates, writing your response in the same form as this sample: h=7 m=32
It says h=11 m=15
